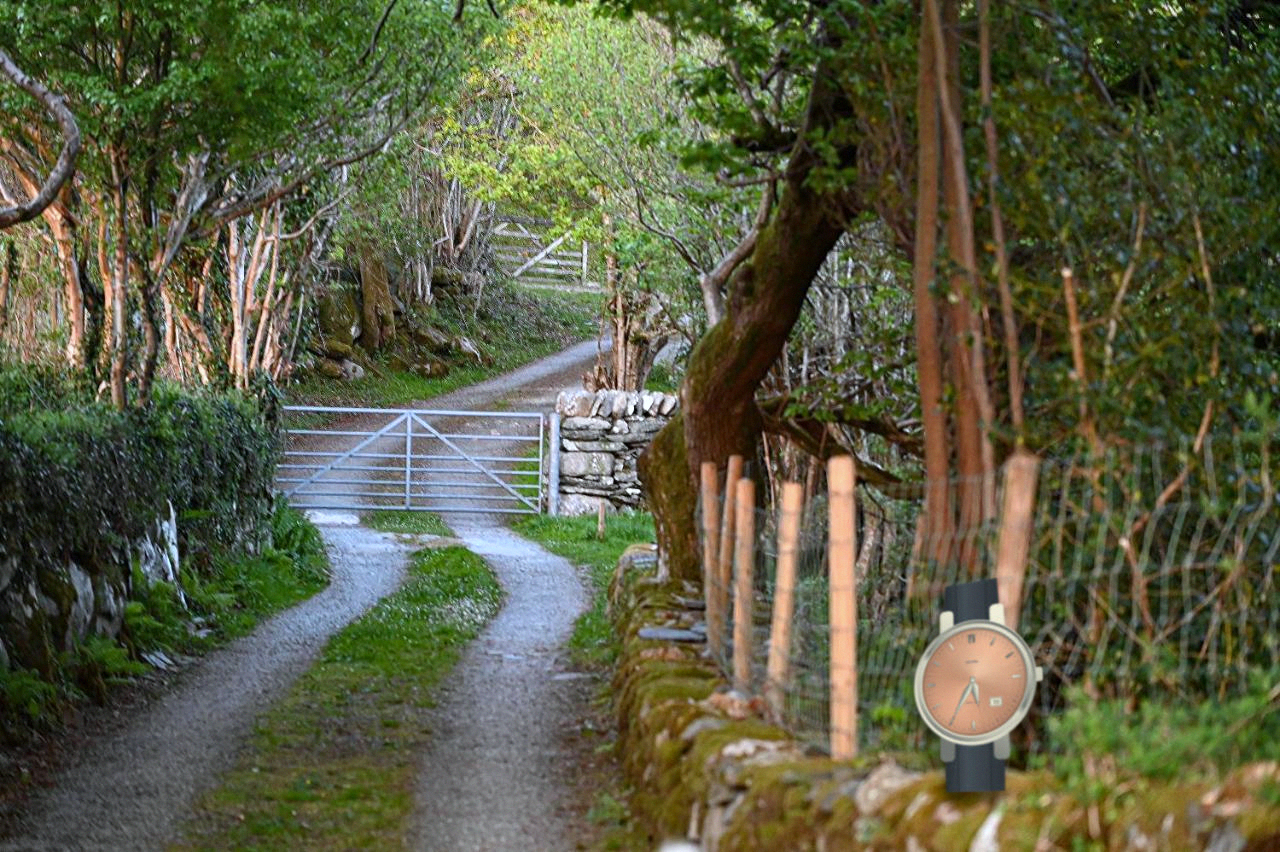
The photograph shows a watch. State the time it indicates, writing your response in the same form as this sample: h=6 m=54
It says h=5 m=35
